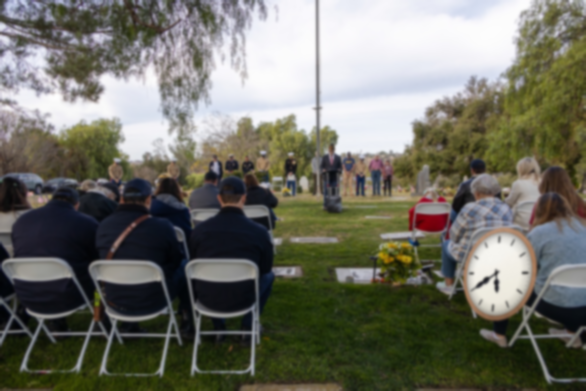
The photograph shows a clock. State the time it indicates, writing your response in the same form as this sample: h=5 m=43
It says h=5 m=40
